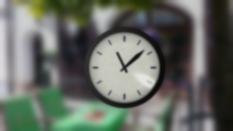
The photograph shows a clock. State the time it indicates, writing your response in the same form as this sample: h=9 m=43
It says h=11 m=8
